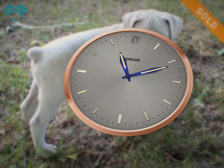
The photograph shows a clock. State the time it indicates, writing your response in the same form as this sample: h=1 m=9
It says h=11 m=11
